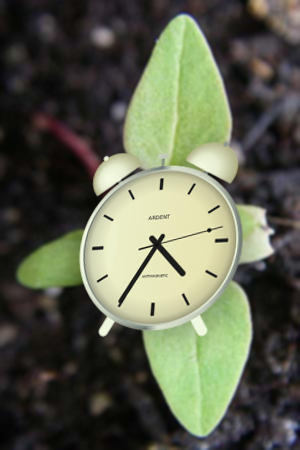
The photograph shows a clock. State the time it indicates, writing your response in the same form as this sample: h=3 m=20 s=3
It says h=4 m=35 s=13
